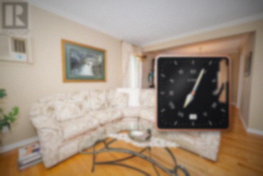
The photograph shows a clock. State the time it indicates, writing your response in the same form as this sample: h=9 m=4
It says h=7 m=4
